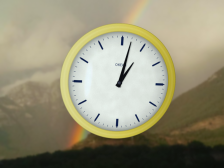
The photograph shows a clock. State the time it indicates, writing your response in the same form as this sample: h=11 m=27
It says h=1 m=2
